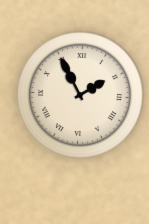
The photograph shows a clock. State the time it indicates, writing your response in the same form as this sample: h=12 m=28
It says h=1 m=55
